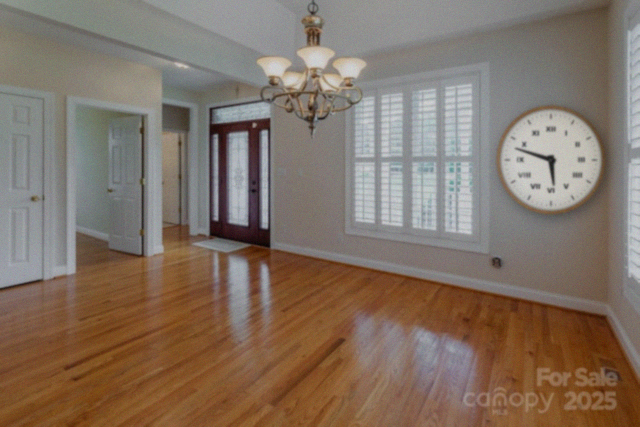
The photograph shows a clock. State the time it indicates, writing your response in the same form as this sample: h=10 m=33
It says h=5 m=48
